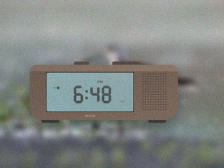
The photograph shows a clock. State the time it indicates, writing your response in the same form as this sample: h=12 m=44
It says h=6 m=48
